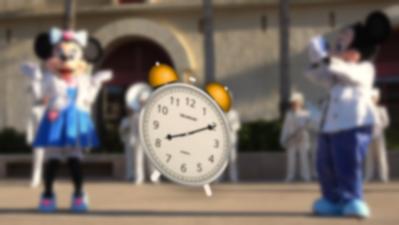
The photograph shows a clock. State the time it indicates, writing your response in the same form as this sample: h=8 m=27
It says h=8 m=10
